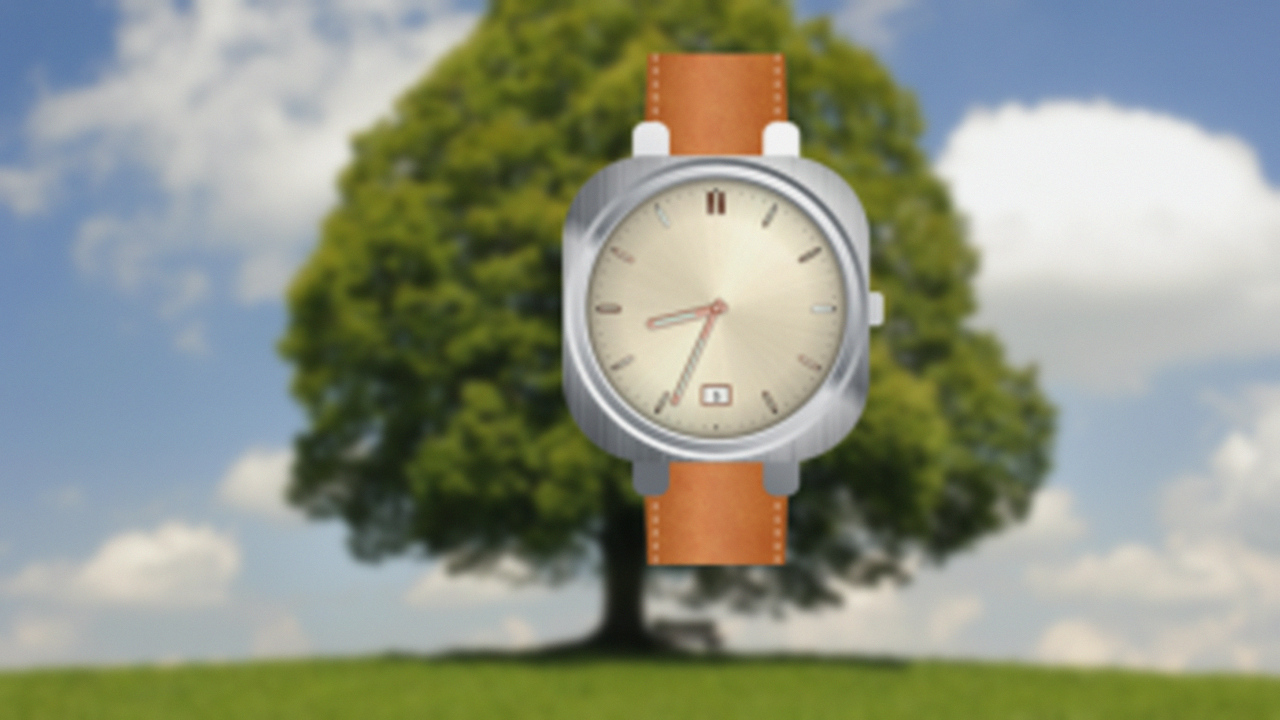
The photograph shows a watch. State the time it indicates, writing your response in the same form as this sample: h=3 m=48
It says h=8 m=34
